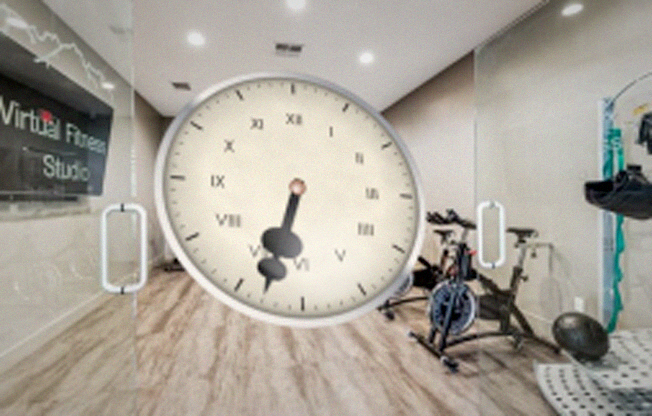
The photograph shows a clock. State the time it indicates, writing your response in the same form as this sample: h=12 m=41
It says h=6 m=33
